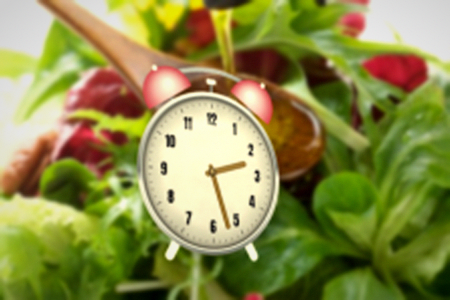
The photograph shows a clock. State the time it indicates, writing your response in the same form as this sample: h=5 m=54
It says h=2 m=27
